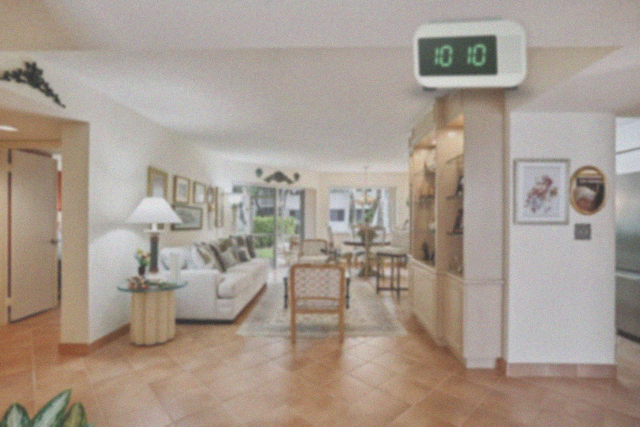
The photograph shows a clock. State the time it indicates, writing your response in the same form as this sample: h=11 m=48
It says h=10 m=10
